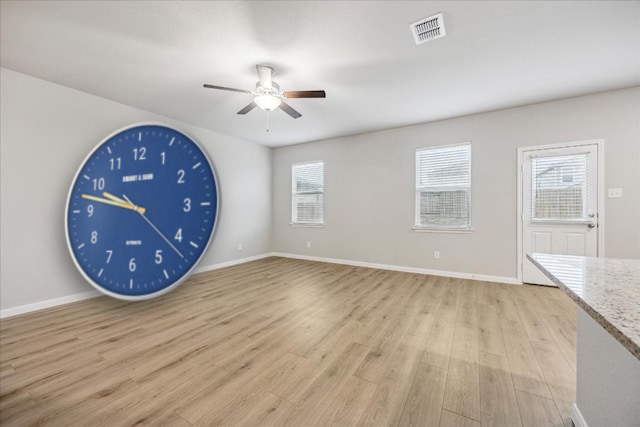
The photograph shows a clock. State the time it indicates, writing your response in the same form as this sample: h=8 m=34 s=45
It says h=9 m=47 s=22
